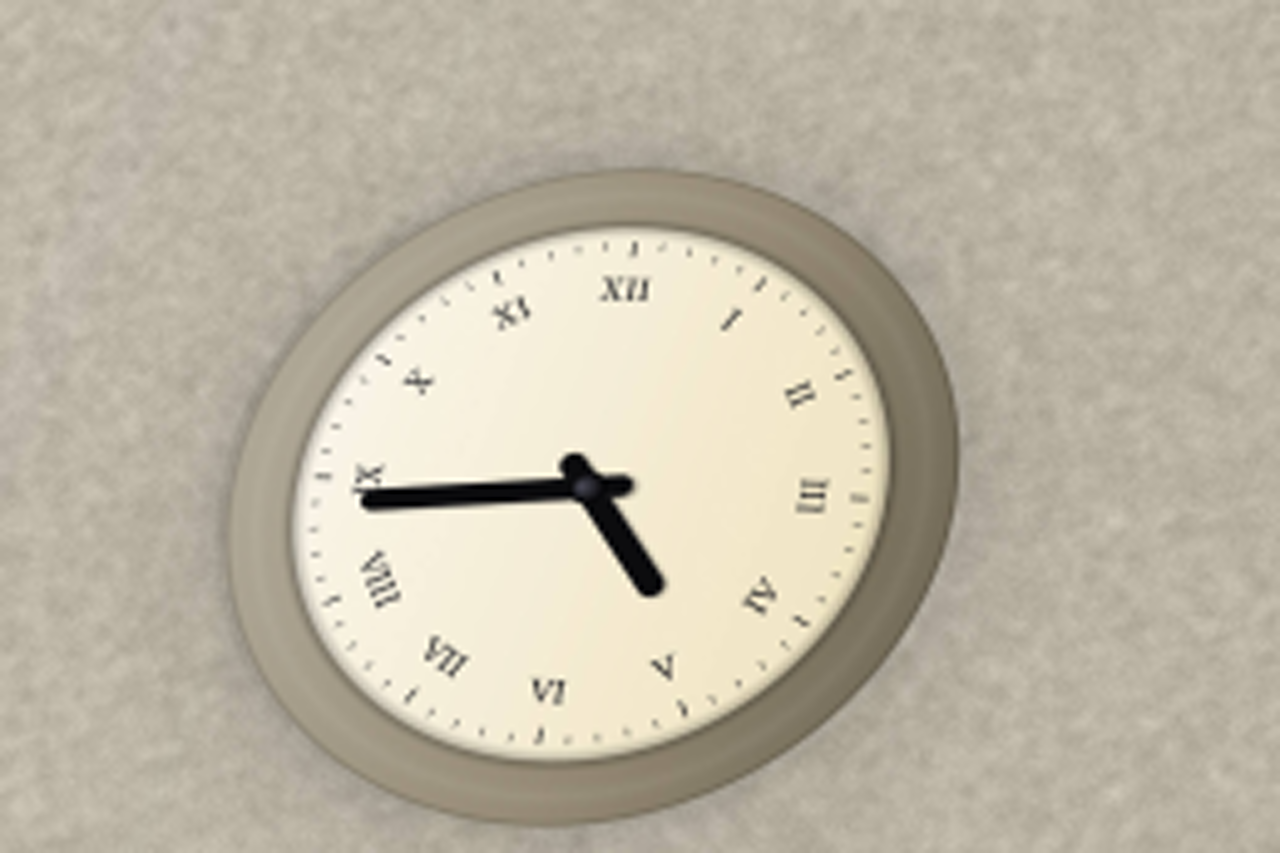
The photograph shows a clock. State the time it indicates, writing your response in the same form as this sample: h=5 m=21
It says h=4 m=44
